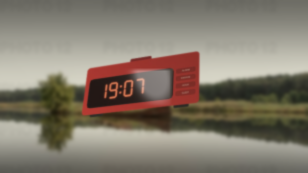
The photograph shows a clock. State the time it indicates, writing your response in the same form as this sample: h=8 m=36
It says h=19 m=7
